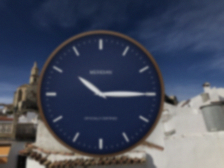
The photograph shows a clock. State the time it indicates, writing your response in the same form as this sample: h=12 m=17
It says h=10 m=15
